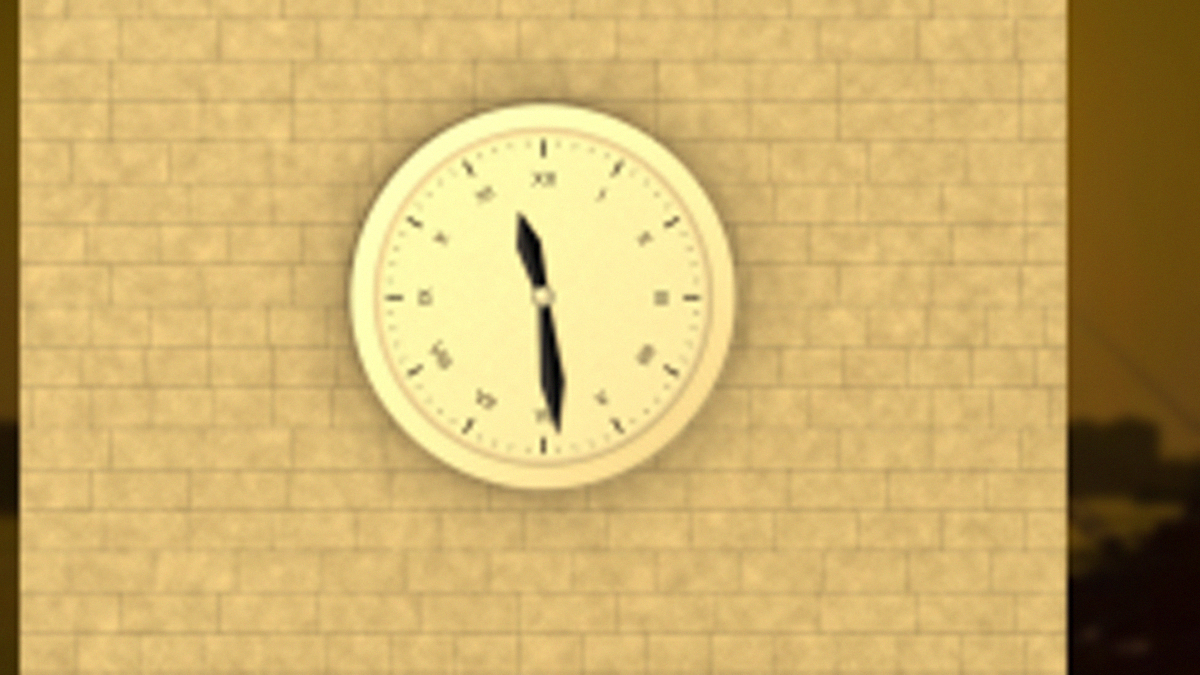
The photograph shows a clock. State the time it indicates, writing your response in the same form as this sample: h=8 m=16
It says h=11 m=29
